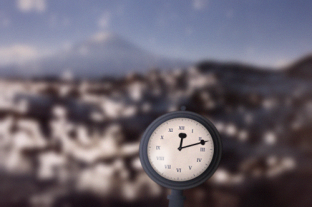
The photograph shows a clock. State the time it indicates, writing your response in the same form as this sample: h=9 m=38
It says h=12 m=12
